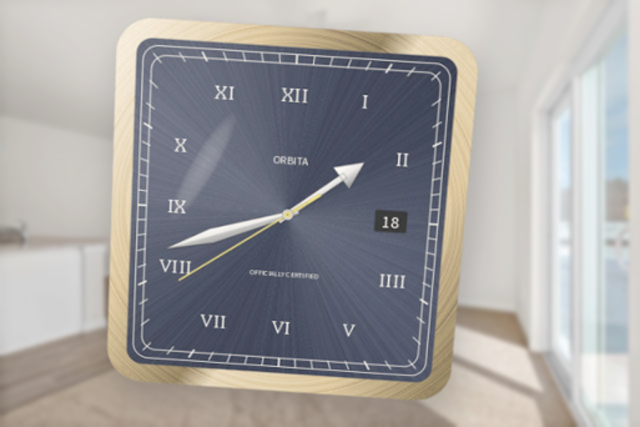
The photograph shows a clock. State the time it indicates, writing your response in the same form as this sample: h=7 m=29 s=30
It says h=1 m=41 s=39
